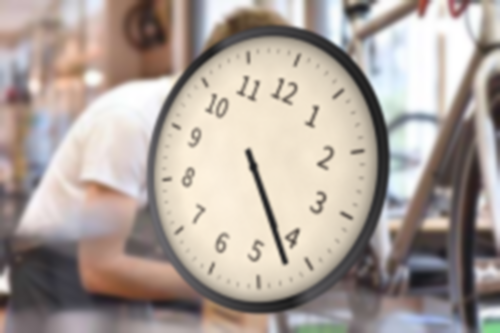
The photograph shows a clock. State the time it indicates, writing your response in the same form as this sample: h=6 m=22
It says h=4 m=22
